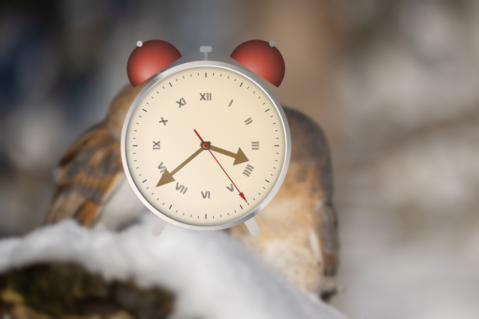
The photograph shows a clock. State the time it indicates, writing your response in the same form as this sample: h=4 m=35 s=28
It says h=3 m=38 s=24
